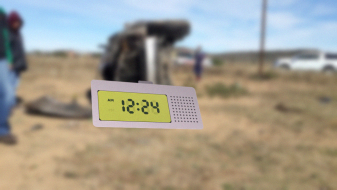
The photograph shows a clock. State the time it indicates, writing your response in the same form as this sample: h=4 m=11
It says h=12 m=24
